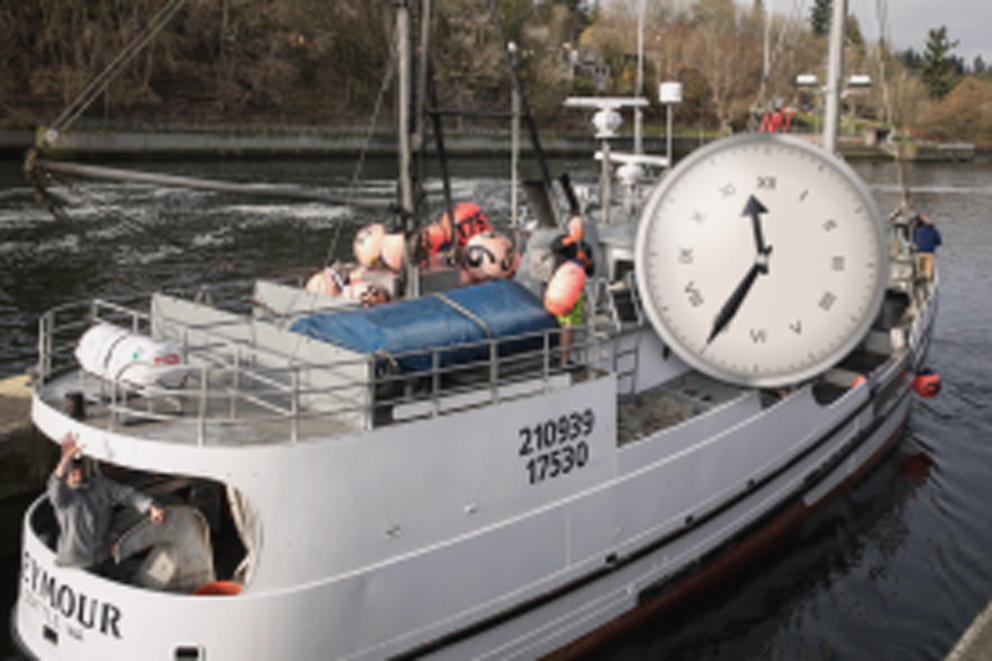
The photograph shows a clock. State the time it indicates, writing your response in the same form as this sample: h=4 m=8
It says h=11 m=35
